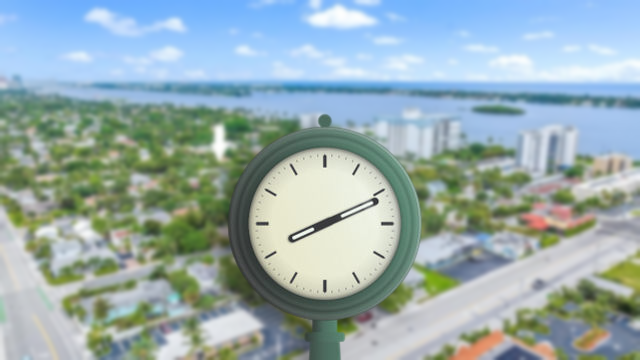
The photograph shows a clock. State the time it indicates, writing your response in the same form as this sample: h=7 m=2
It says h=8 m=11
